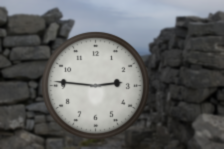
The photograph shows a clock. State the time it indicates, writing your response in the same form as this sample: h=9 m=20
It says h=2 m=46
